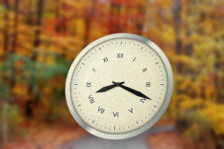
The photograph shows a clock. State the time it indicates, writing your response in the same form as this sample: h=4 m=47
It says h=8 m=19
